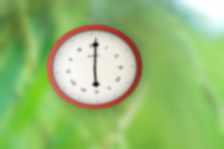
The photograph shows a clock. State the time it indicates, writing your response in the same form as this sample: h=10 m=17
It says h=6 m=1
